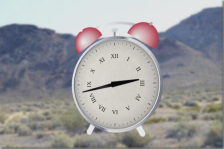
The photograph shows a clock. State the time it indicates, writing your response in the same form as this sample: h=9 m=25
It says h=2 m=43
